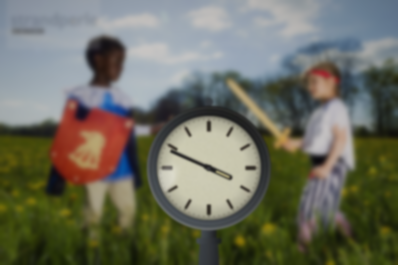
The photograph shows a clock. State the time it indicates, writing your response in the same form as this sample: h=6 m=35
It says h=3 m=49
